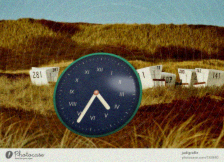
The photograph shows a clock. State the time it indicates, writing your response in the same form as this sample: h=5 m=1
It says h=4 m=34
